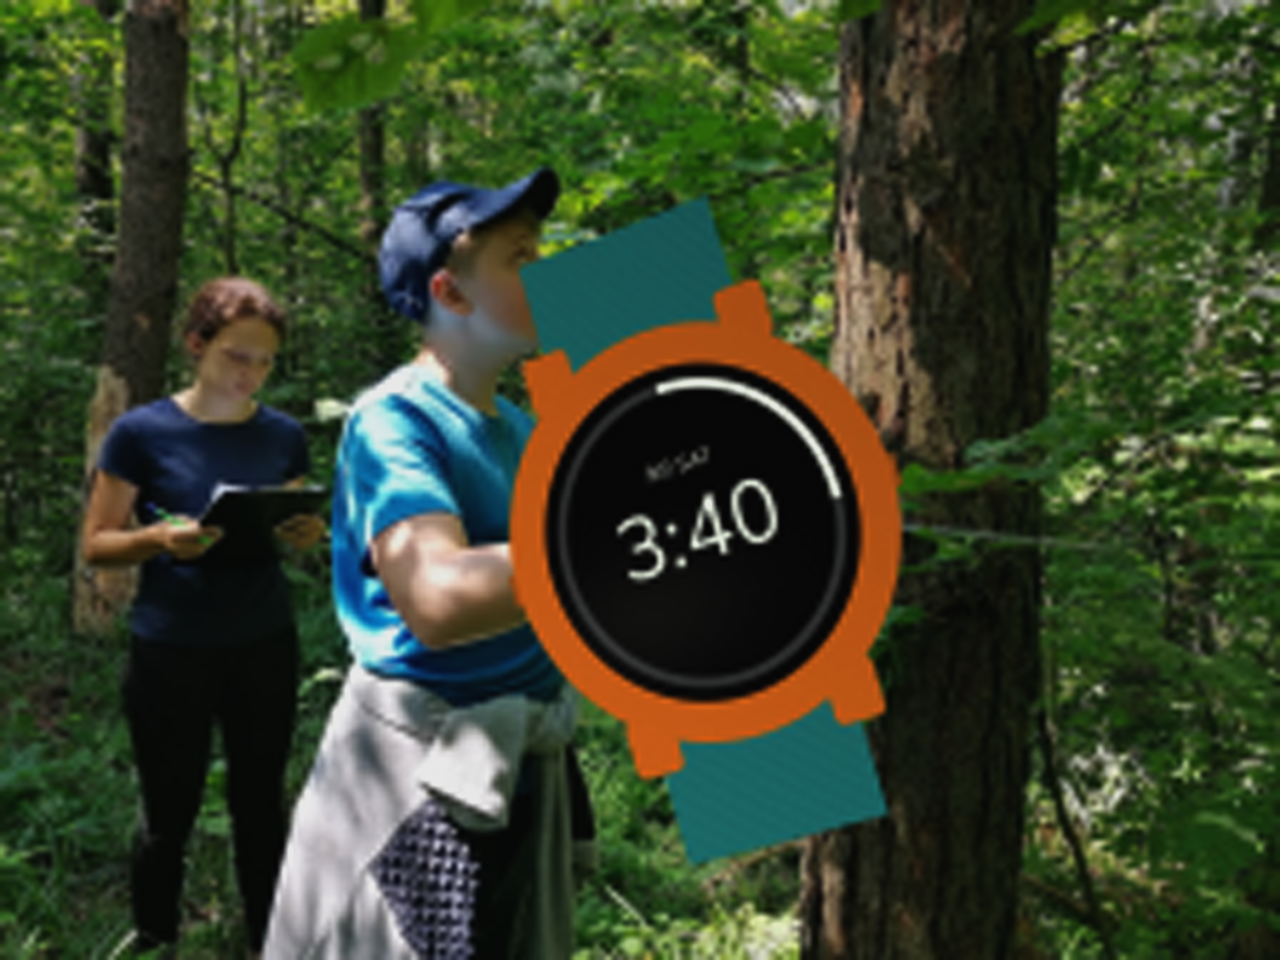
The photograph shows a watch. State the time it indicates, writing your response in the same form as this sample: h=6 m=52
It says h=3 m=40
